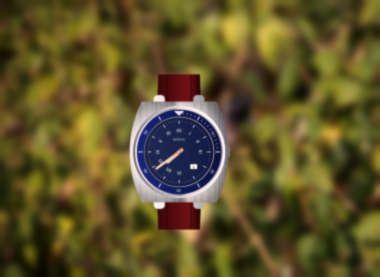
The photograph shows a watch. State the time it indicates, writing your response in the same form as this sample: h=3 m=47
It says h=7 m=39
